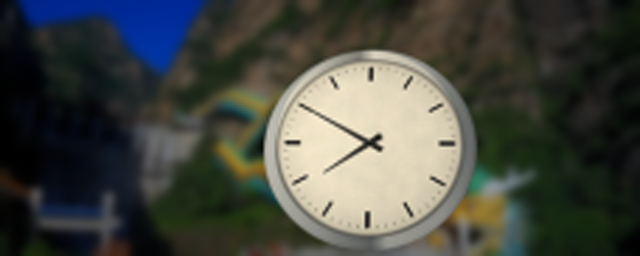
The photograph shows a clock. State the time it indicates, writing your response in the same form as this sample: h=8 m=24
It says h=7 m=50
